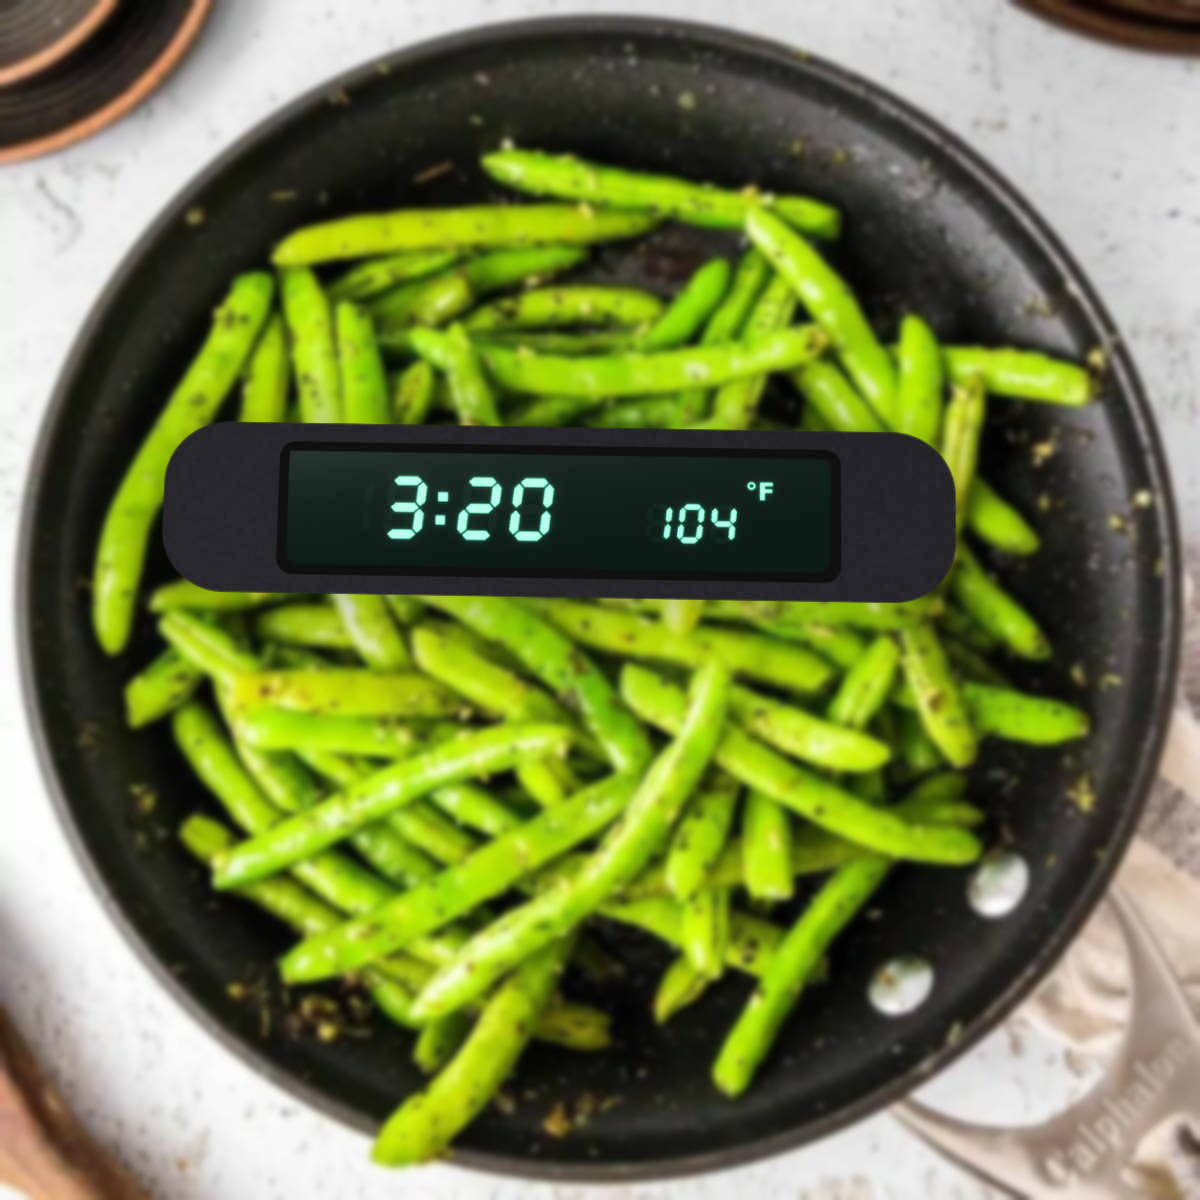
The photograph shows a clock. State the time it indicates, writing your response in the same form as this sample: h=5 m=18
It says h=3 m=20
